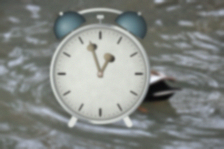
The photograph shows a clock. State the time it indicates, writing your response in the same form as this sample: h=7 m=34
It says h=12 m=57
